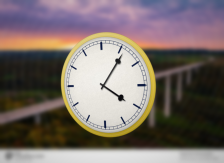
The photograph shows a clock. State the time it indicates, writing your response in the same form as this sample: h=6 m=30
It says h=4 m=6
